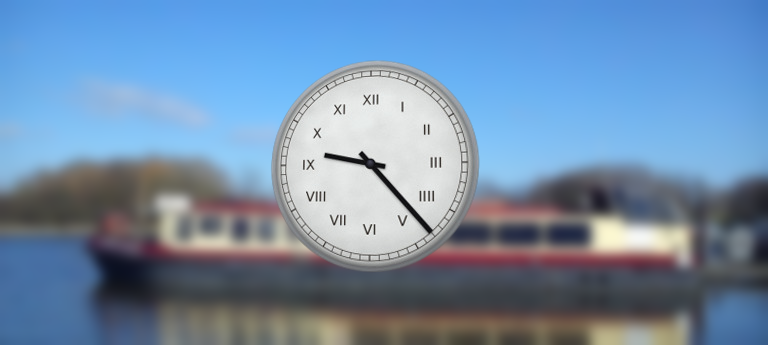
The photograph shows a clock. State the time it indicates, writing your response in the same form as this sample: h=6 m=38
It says h=9 m=23
